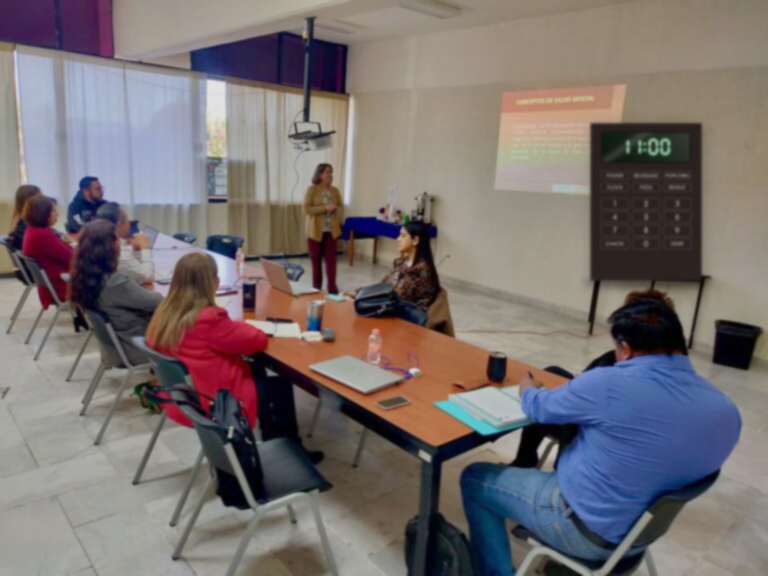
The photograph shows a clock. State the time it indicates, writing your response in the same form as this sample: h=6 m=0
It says h=11 m=0
